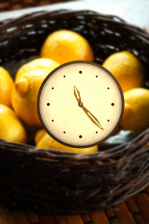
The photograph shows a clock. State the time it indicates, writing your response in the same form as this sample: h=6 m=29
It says h=11 m=23
